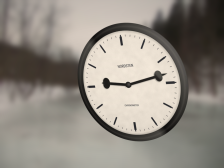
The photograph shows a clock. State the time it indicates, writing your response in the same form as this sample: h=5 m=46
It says h=9 m=13
